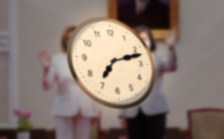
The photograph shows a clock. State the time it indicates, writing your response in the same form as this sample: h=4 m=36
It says h=7 m=12
